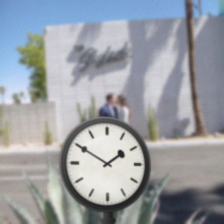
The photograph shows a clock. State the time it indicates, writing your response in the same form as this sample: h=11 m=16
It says h=1 m=50
